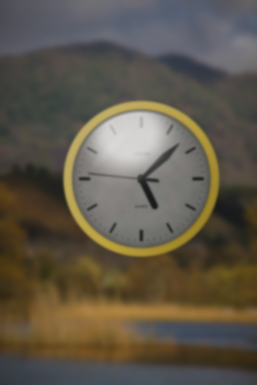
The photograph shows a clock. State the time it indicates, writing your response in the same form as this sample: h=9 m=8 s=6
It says h=5 m=7 s=46
